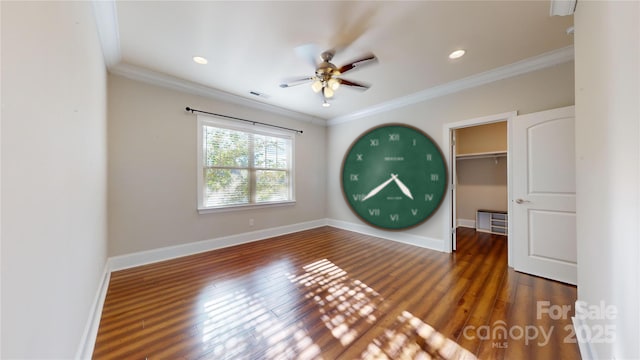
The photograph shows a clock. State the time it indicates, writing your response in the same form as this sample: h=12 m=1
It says h=4 m=39
